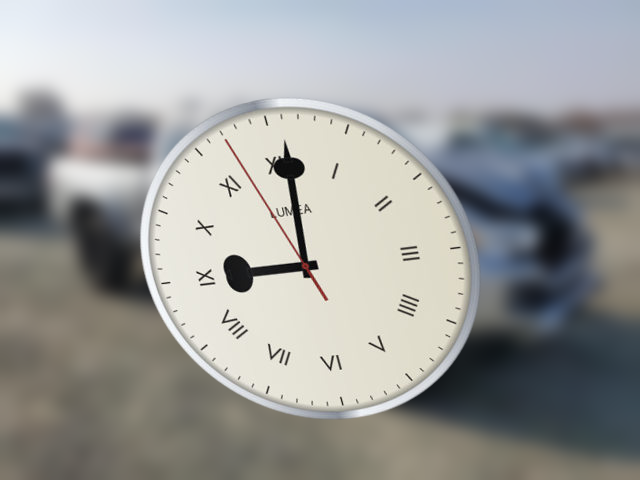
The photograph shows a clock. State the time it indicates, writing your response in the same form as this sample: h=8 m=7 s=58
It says h=9 m=0 s=57
